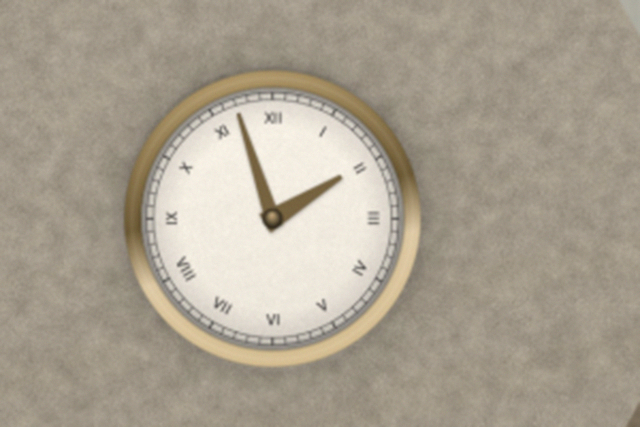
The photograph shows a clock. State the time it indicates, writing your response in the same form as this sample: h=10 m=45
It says h=1 m=57
